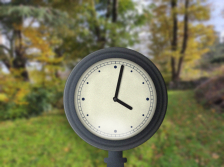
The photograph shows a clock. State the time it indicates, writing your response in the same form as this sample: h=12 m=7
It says h=4 m=2
